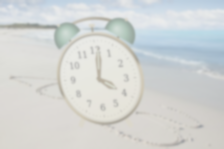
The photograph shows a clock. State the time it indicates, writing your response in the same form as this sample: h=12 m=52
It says h=4 m=1
